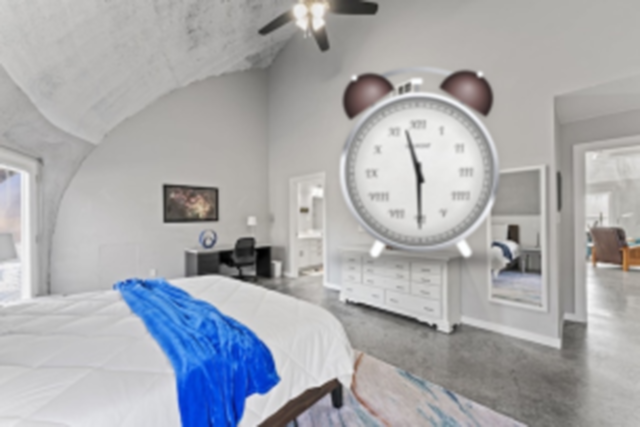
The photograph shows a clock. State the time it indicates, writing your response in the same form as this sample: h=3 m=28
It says h=11 m=30
